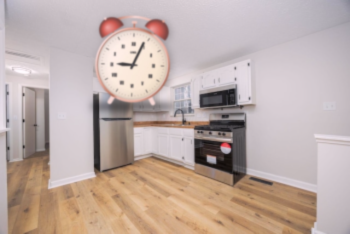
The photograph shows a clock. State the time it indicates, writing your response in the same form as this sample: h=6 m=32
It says h=9 m=4
